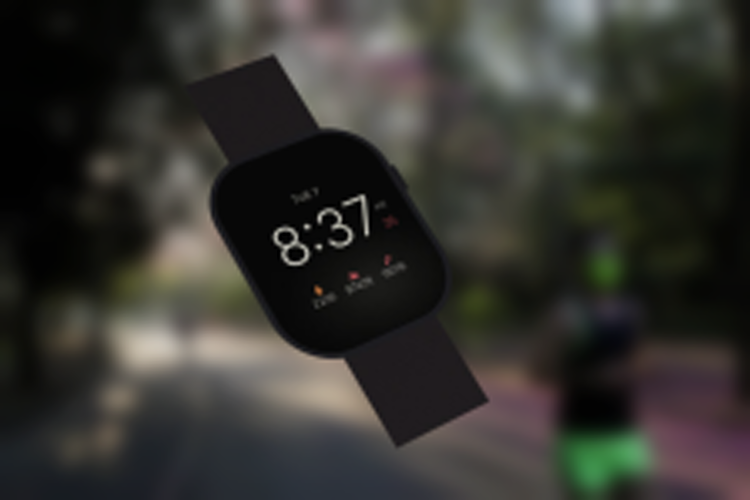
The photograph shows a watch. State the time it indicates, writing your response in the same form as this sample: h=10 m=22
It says h=8 m=37
